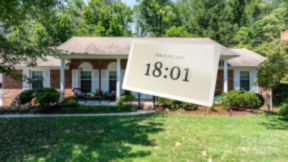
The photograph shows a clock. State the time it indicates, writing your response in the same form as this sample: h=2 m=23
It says h=18 m=1
